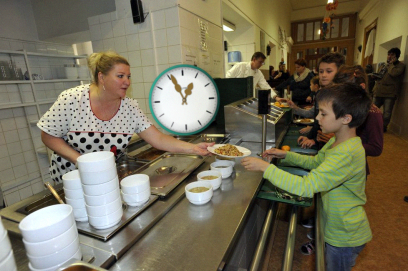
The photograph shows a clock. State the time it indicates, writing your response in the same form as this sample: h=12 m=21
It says h=12 m=56
